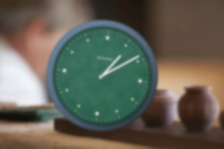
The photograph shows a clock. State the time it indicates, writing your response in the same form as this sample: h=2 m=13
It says h=1 m=9
